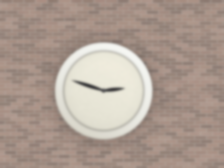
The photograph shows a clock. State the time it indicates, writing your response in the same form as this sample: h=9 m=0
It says h=2 m=48
